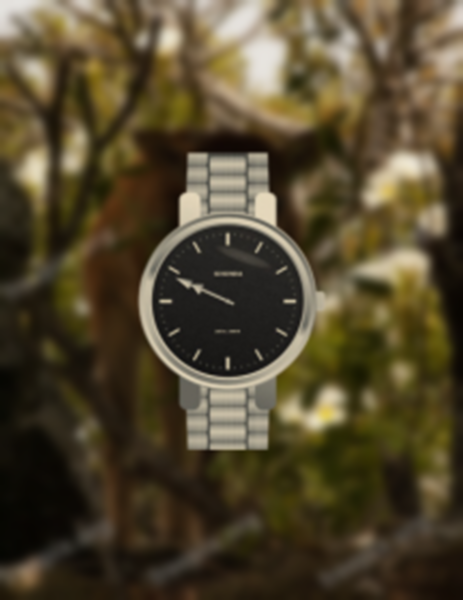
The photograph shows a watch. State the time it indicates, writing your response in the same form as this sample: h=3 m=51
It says h=9 m=49
